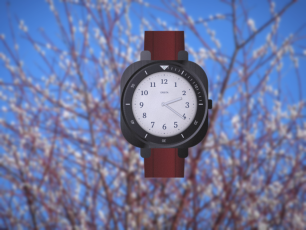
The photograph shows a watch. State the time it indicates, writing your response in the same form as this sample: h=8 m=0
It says h=2 m=21
